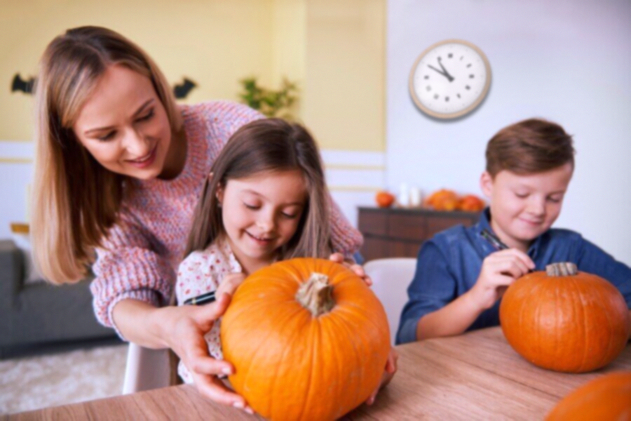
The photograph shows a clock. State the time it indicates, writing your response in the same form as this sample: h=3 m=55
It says h=10 m=50
